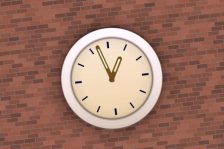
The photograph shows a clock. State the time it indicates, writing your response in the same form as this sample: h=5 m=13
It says h=12 m=57
